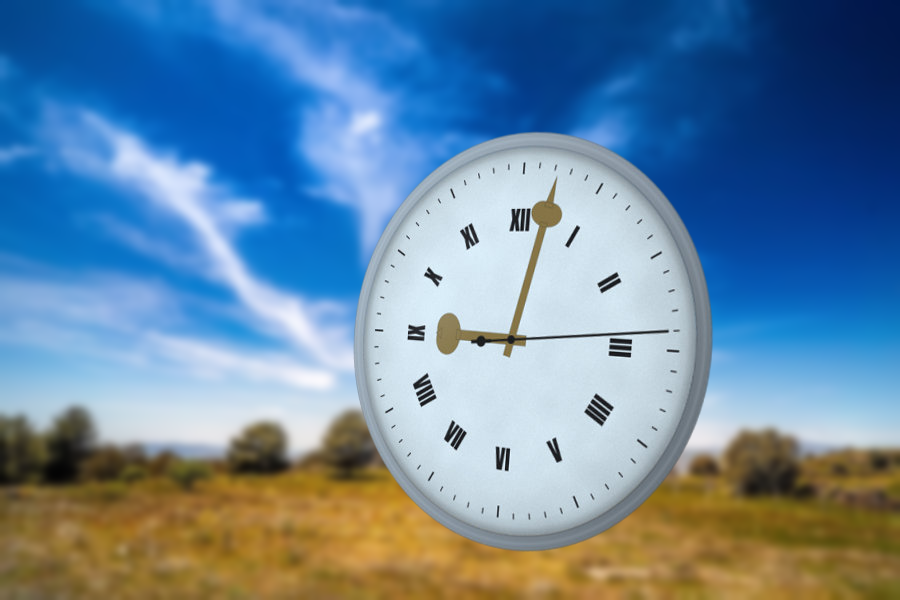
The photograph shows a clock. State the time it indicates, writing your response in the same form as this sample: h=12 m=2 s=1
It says h=9 m=2 s=14
